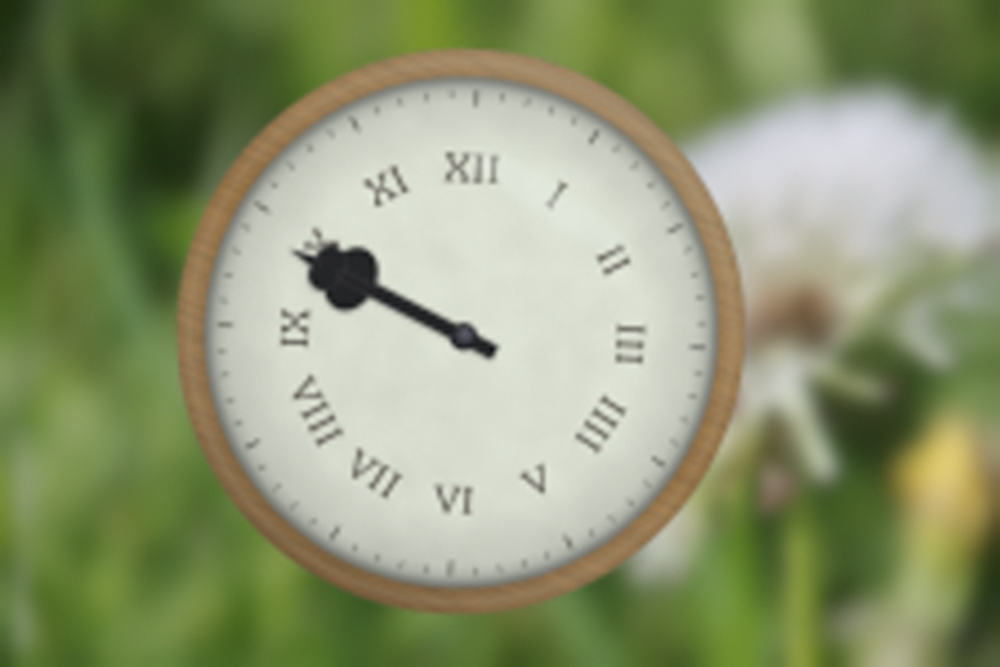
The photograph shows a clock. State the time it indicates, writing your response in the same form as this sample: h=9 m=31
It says h=9 m=49
